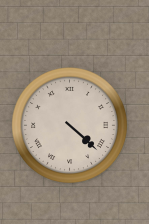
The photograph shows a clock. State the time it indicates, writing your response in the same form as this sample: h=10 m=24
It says h=4 m=22
